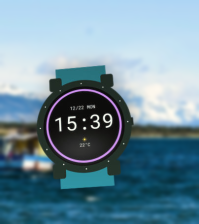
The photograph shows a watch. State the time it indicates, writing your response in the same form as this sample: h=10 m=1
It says h=15 m=39
